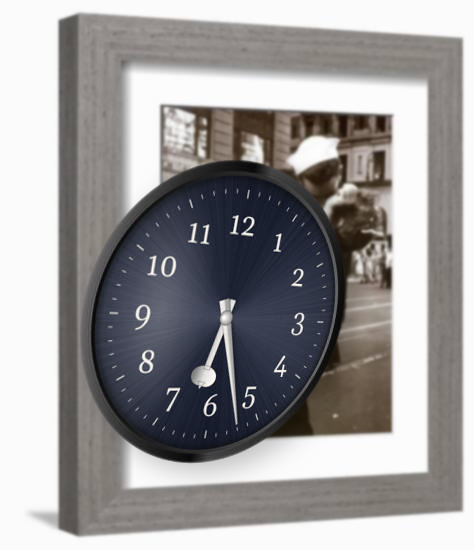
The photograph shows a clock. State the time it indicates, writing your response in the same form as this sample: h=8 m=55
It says h=6 m=27
